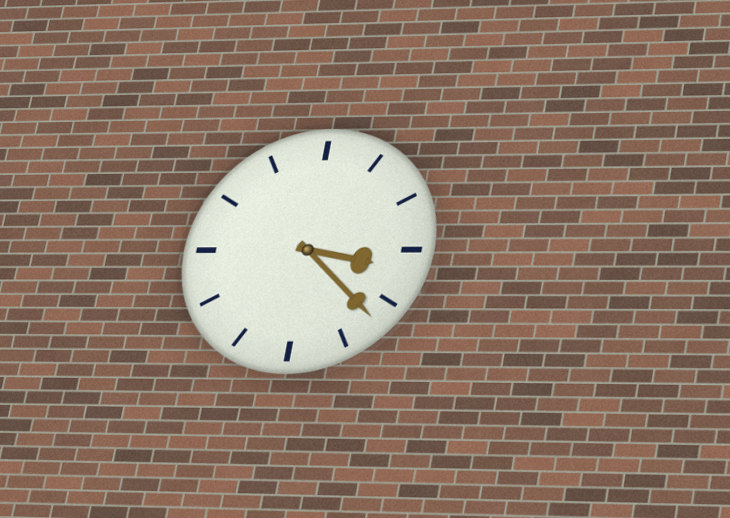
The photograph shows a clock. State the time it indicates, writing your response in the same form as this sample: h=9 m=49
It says h=3 m=22
